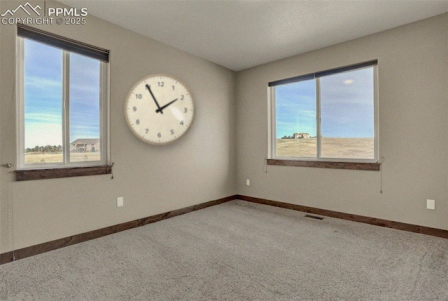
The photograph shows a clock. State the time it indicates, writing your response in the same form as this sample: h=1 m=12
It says h=1 m=55
